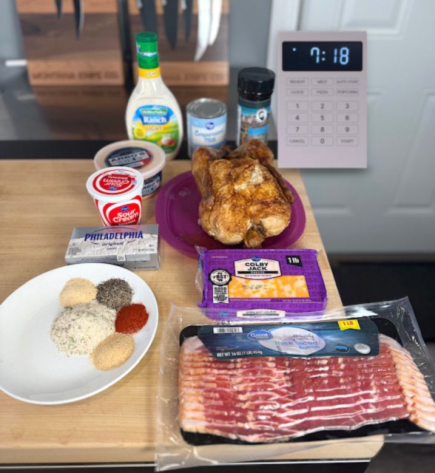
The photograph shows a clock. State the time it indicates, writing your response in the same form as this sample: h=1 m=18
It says h=7 m=18
